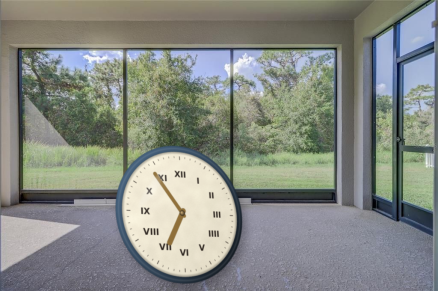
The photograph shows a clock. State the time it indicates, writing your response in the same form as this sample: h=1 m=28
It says h=6 m=54
